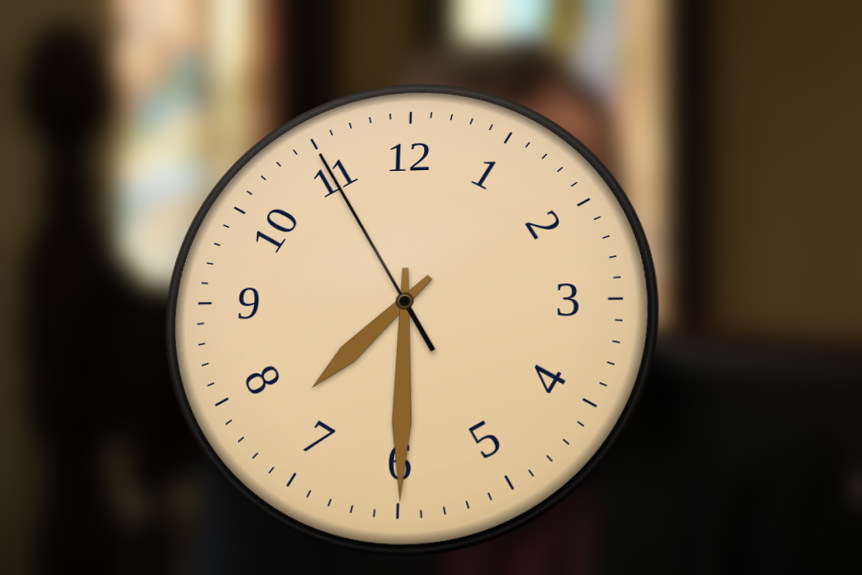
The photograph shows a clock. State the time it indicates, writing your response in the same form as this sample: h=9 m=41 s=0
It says h=7 m=29 s=55
